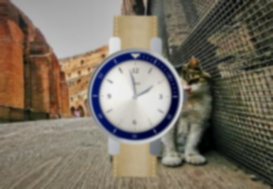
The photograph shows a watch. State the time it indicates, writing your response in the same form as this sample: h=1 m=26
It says h=1 m=58
